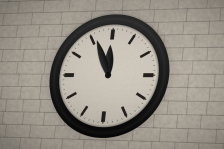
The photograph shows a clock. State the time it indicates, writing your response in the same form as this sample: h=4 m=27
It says h=11 m=56
